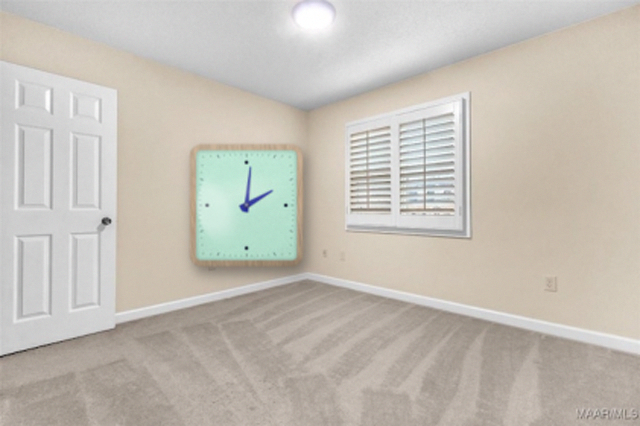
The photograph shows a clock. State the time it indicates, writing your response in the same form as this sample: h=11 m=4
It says h=2 m=1
